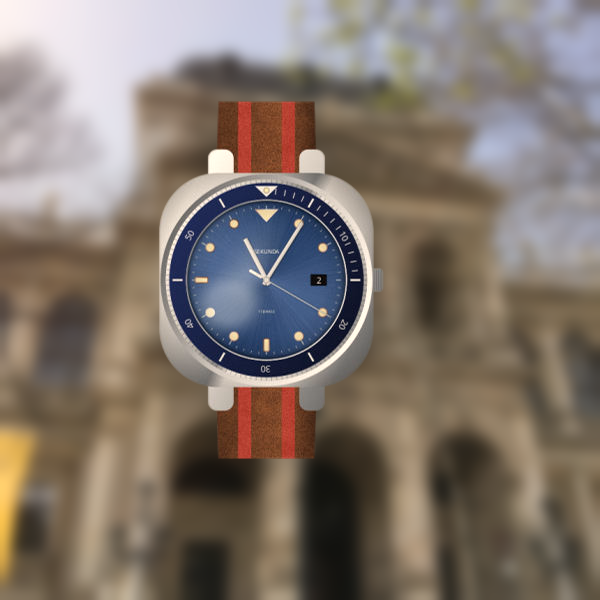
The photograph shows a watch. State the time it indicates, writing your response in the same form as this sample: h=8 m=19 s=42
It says h=11 m=5 s=20
